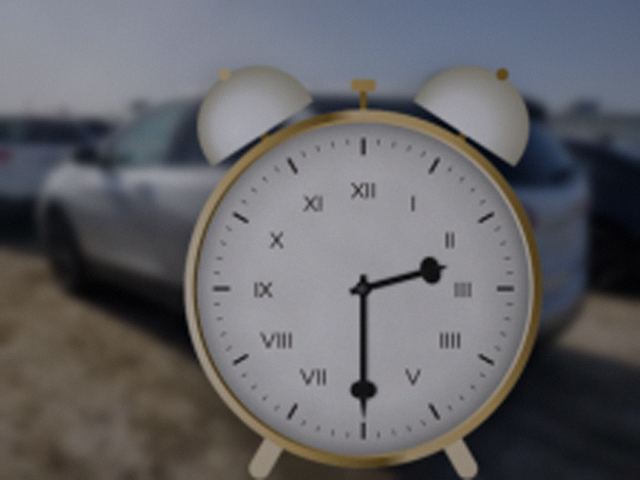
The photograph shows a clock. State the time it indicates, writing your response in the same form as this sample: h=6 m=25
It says h=2 m=30
